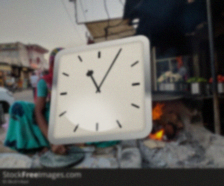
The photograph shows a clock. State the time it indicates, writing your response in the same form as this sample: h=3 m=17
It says h=11 m=5
